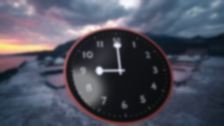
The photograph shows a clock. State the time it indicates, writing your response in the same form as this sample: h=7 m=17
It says h=9 m=0
